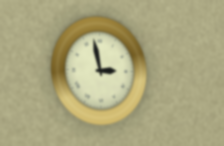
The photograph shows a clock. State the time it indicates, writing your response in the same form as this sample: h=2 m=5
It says h=2 m=58
